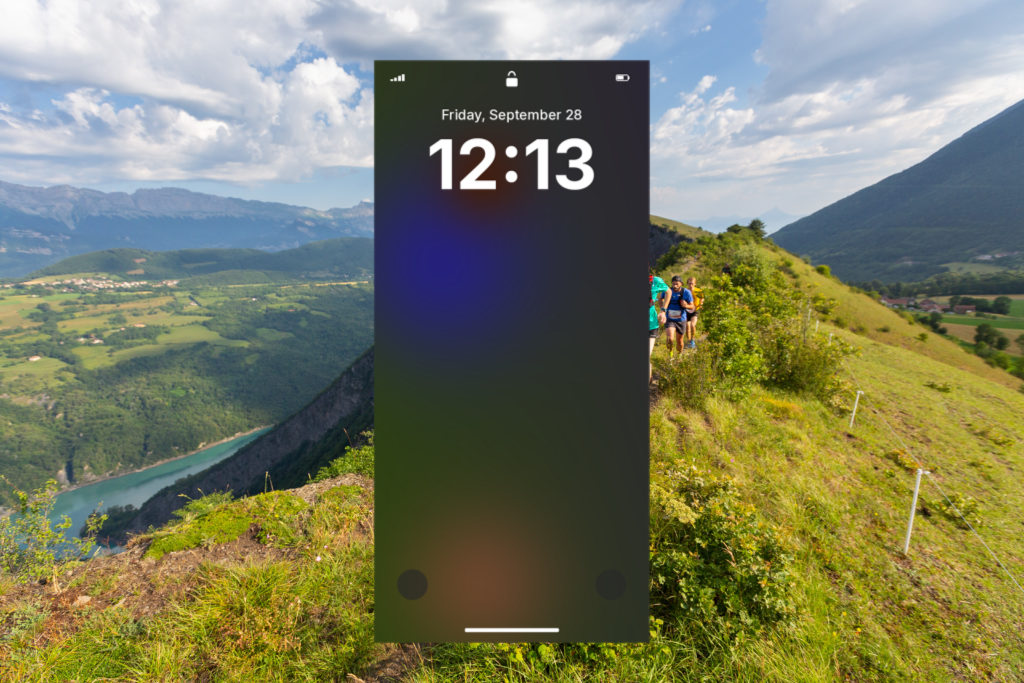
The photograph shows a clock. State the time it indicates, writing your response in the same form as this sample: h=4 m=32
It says h=12 m=13
